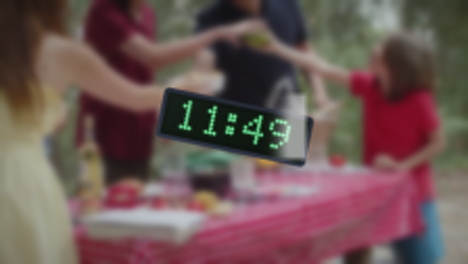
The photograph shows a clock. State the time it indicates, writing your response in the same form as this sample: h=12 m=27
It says h=11 m=49
